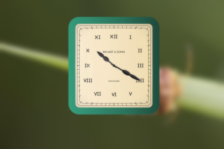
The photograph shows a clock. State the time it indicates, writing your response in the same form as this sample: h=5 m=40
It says h=10 m=20
